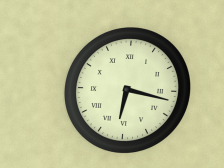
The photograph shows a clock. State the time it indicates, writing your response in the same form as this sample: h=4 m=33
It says h=6 m=17
